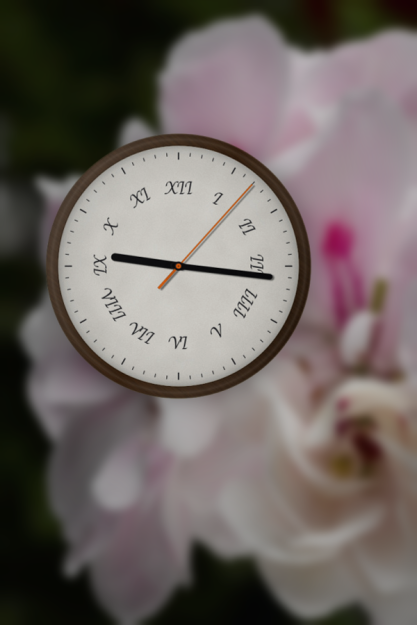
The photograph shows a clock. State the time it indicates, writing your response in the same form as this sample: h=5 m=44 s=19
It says h=9 m=16 s=7
